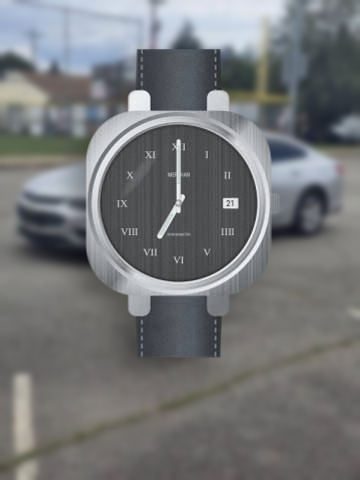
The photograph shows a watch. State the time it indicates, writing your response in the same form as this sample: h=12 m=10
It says h=7 m=0
